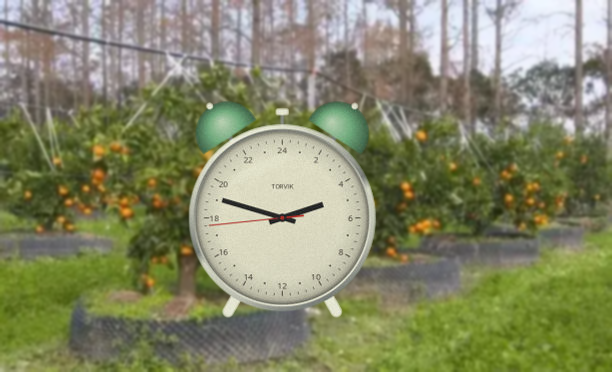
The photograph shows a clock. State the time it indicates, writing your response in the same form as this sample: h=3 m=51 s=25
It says h=4 m=47 s=44
